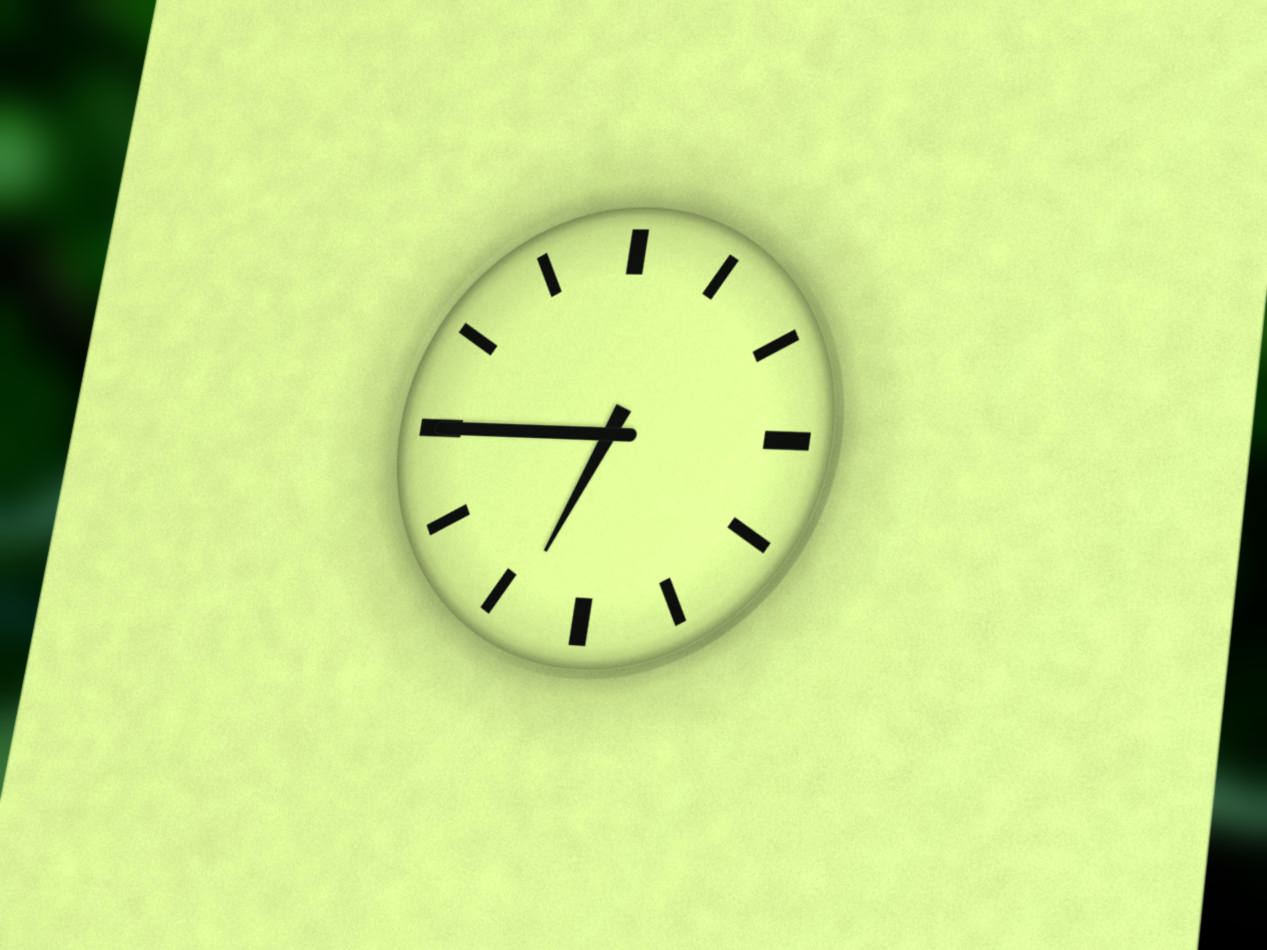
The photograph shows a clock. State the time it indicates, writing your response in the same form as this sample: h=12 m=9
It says h=6 m=45
